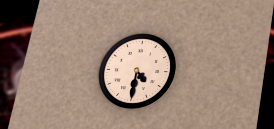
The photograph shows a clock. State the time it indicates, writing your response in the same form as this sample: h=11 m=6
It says h=4 m=30
